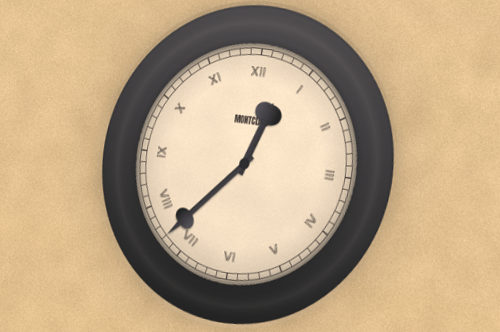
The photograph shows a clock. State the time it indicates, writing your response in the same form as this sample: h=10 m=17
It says h=12 m=37
